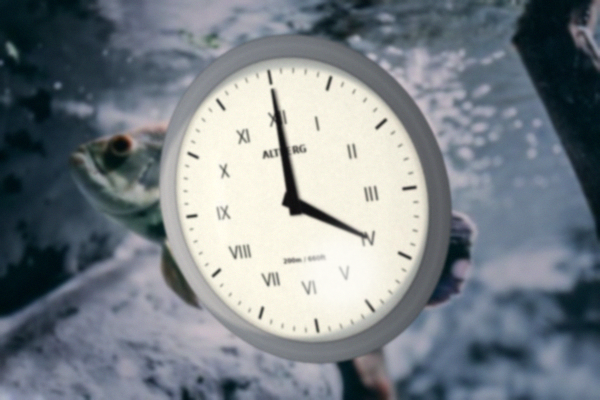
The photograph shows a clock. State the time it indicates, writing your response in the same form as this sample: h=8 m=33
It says h=4 m=0
